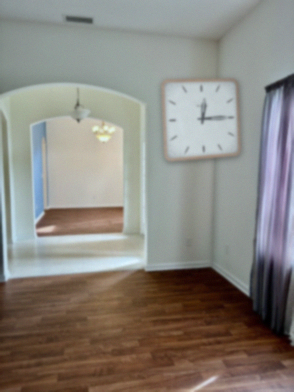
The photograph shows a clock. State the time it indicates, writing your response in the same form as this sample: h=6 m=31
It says h=12 m=15
